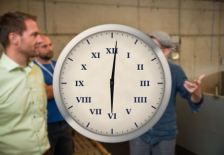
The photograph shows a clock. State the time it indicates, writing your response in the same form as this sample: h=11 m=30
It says h=6 m=1
